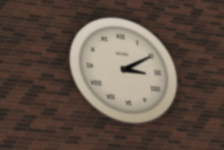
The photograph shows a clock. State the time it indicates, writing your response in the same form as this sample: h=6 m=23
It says h=3 m=10
